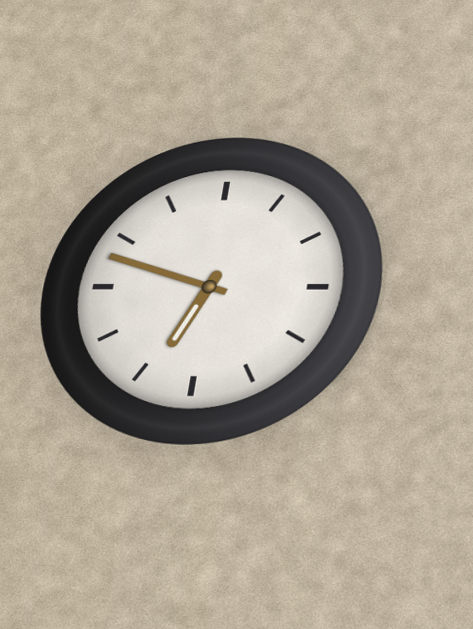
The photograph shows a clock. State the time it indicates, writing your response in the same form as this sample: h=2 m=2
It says h=6 m=48
